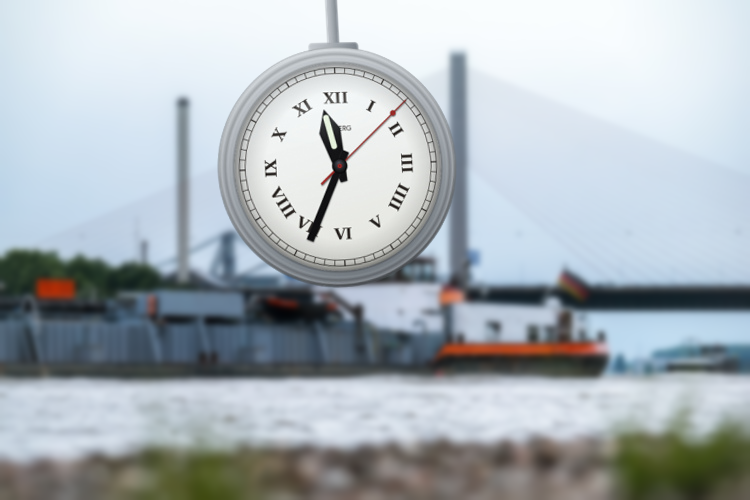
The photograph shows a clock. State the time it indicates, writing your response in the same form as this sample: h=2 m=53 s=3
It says h=11 m=34 s=8
